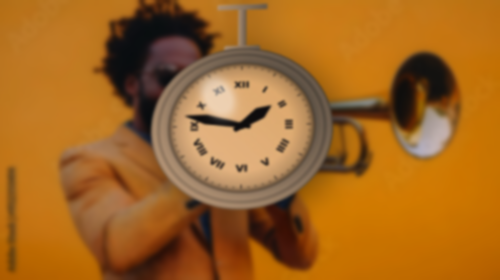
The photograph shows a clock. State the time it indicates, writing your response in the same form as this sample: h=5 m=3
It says h=1 m=47
